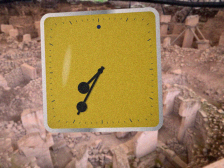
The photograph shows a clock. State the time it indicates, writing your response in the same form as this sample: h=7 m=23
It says h=7 m=35
